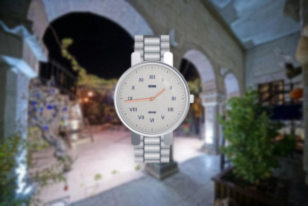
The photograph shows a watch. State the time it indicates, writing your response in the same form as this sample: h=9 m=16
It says h=1 m=44
